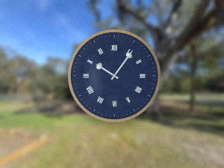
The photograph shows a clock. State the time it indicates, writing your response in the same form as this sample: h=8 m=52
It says h=10 m=6
